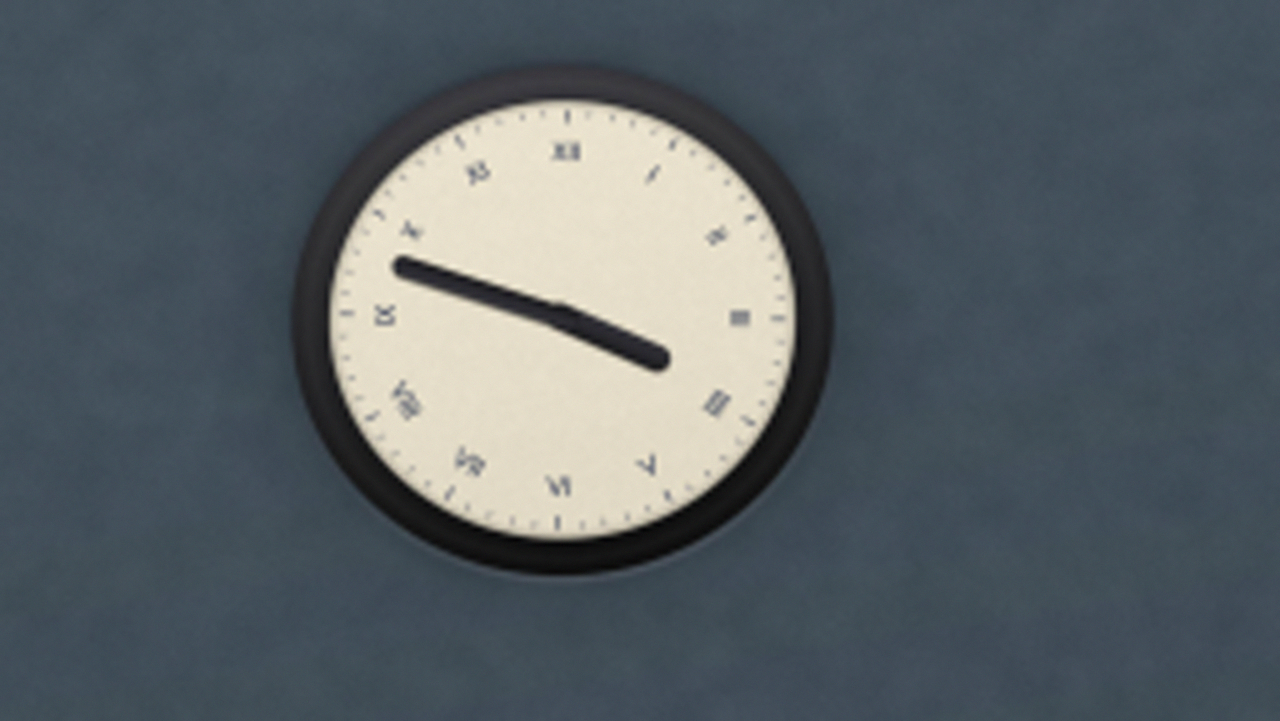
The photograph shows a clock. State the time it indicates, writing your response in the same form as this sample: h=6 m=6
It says h=3 m=48
